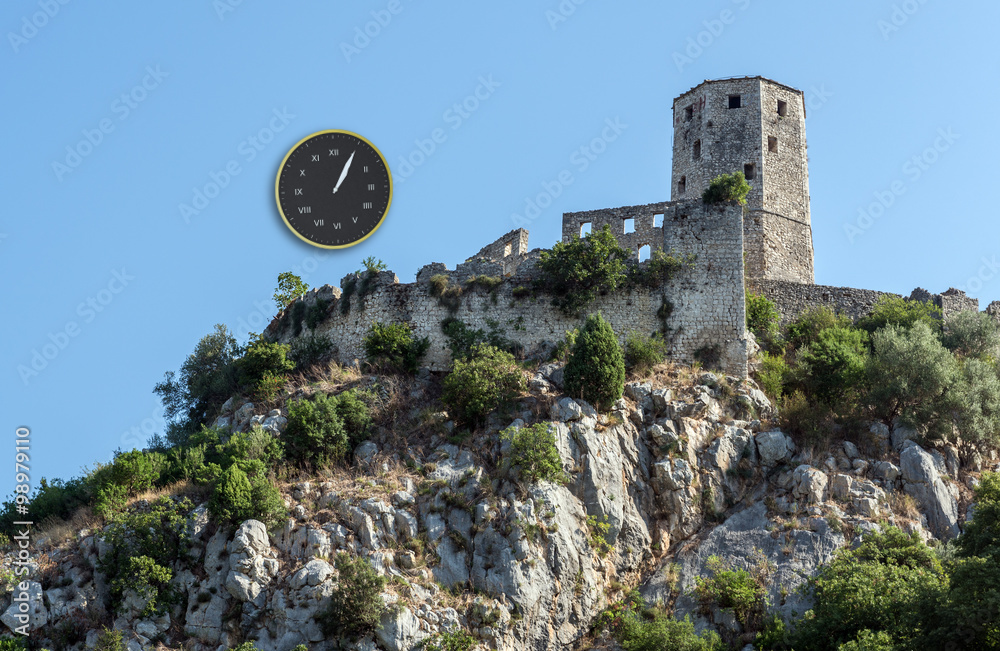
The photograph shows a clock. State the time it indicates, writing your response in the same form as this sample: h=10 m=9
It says h=1 m=5
